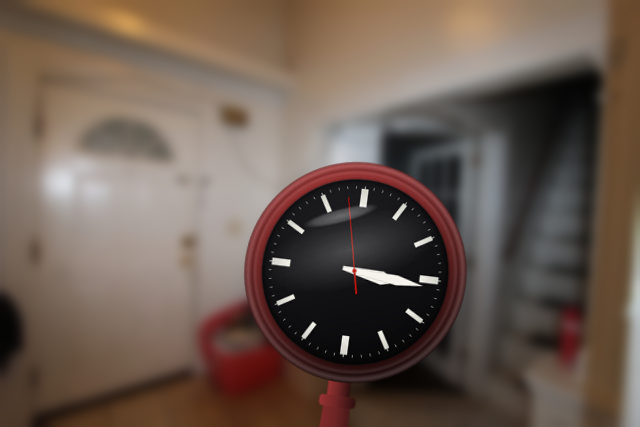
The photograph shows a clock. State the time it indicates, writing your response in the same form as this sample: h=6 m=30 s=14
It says h=3 m=15 s=58
